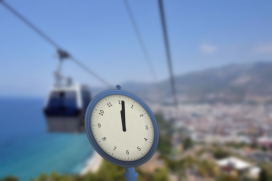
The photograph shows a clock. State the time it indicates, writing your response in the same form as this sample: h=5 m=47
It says h=12 m=1
